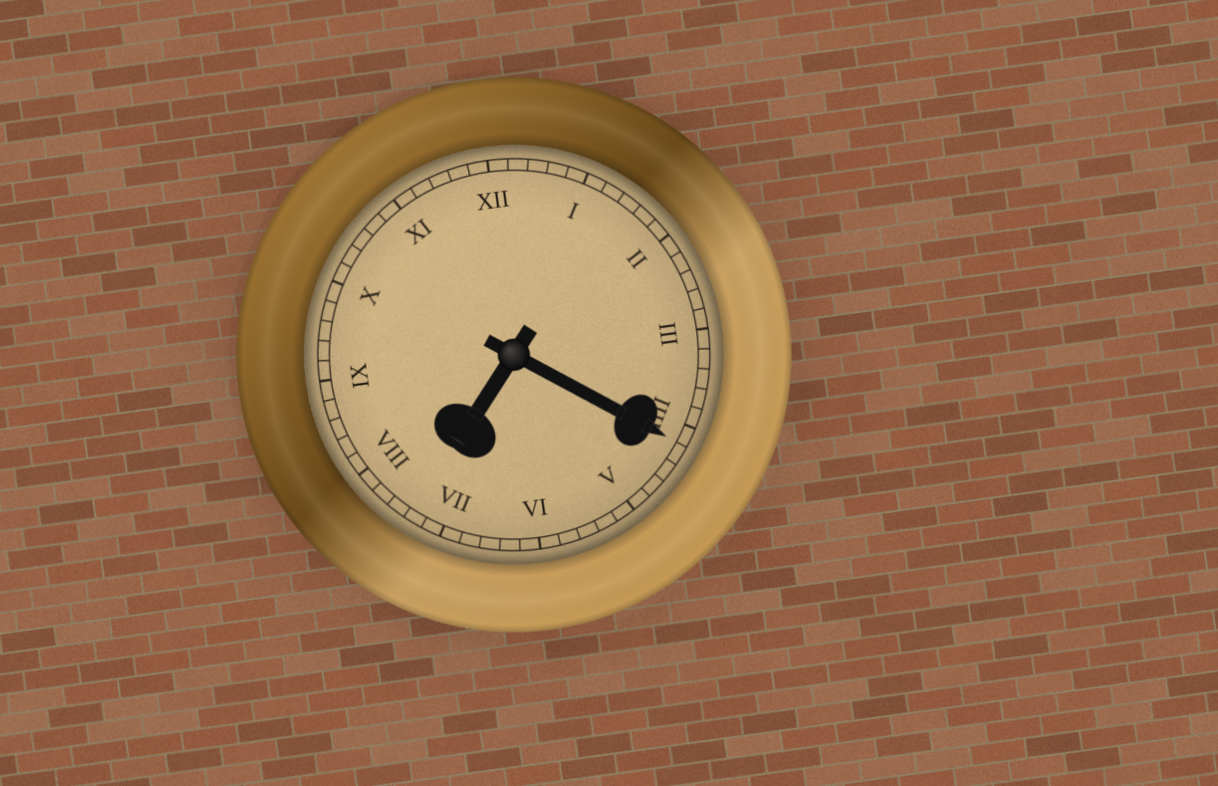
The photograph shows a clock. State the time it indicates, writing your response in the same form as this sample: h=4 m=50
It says h=7 m=21
